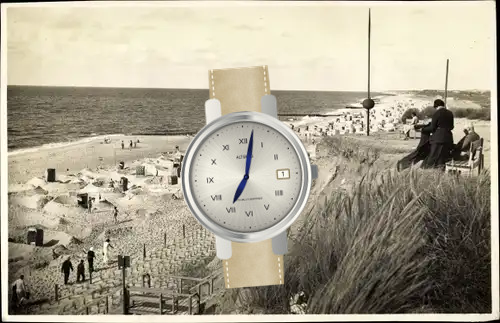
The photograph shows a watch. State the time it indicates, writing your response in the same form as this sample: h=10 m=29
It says h=7 m=2
